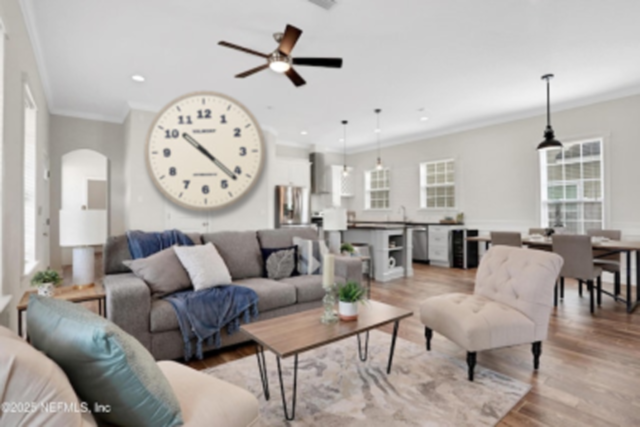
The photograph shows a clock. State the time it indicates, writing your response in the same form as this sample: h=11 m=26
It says h=10 m=22
